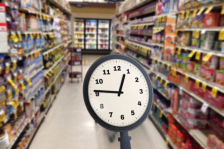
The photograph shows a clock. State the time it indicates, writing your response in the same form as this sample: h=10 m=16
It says h=12 m=46
